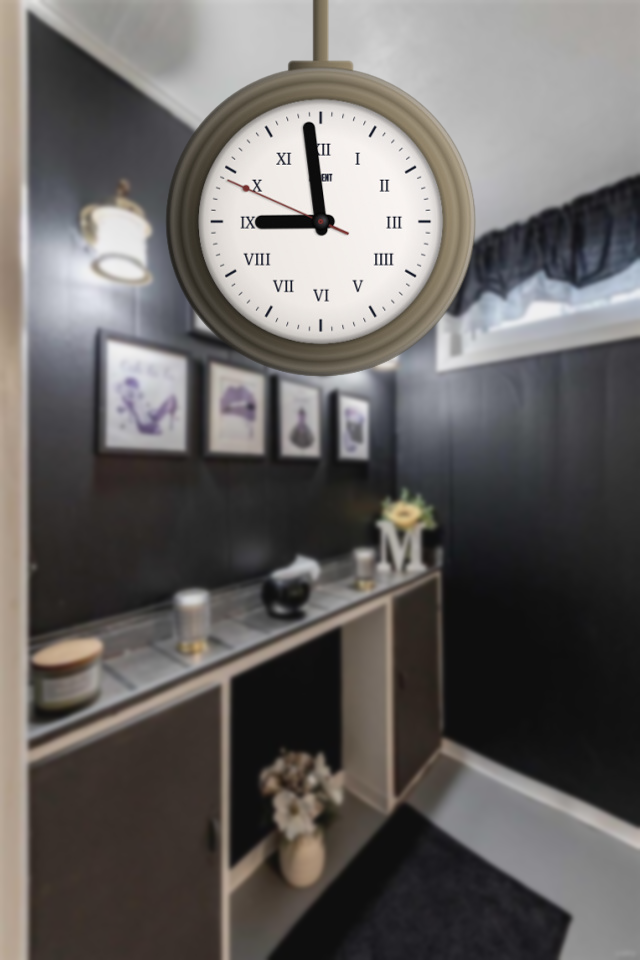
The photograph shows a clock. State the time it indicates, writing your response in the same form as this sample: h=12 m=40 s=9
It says h=8 m=58 s=49
